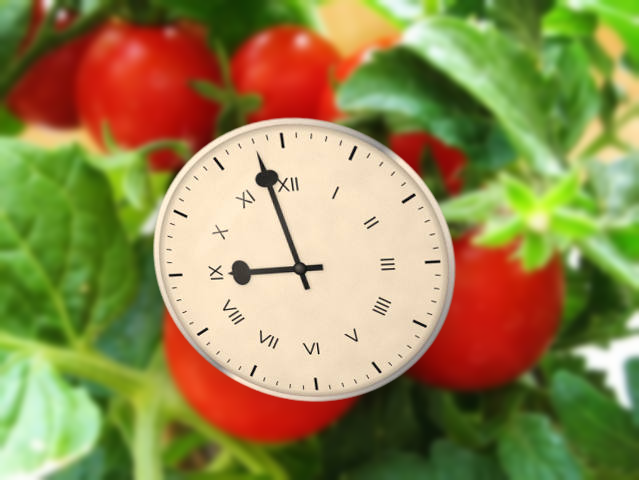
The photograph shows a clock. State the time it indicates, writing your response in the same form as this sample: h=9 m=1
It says h=8 m=58
